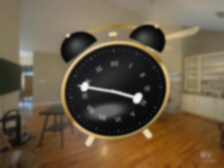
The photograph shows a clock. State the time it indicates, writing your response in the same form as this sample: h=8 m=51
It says h=3 m=48
